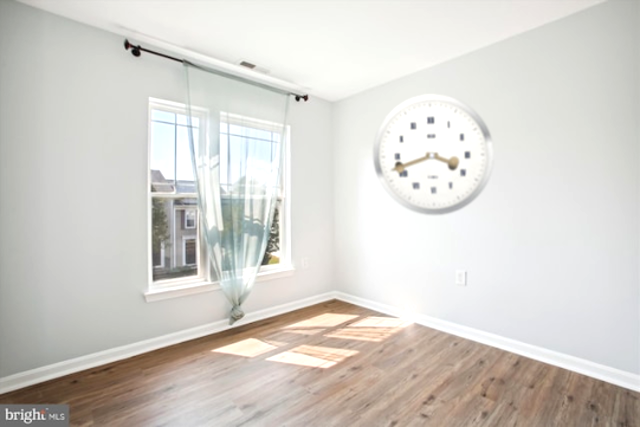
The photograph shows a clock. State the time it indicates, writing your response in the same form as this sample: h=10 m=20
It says h=3 m=42
